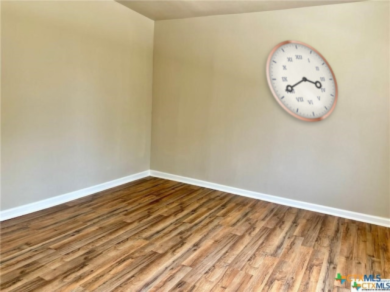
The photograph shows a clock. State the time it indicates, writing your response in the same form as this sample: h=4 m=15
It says h=3 m=41
